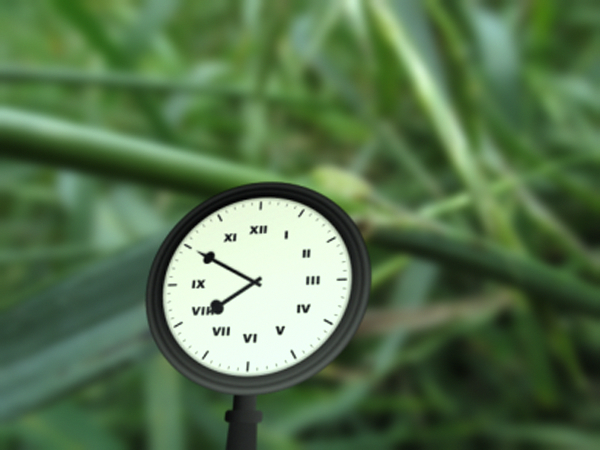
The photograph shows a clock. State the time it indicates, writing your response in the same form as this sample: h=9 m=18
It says h=7 m=50
